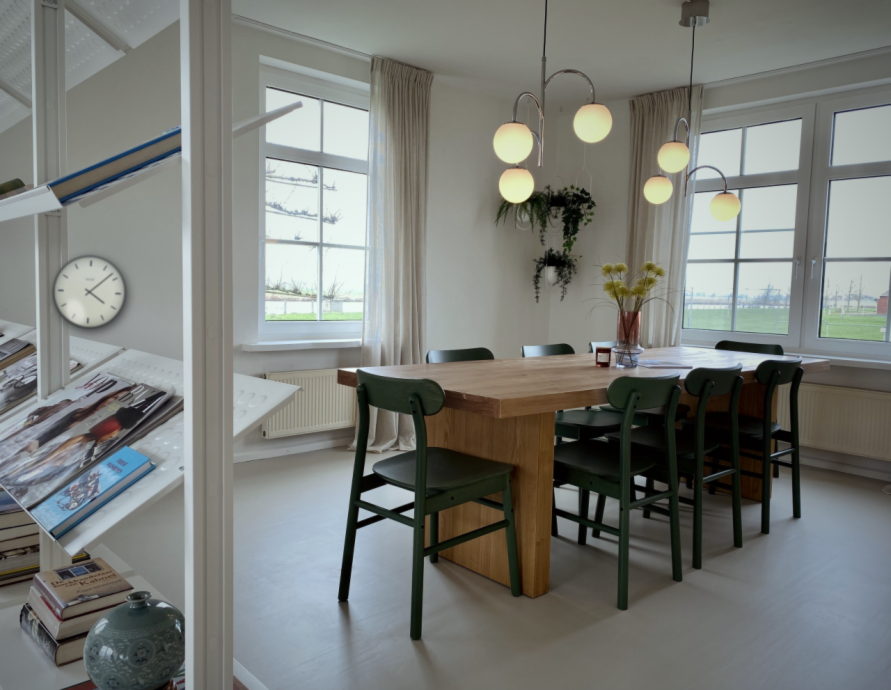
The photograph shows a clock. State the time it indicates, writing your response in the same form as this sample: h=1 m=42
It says h=4 m=8
